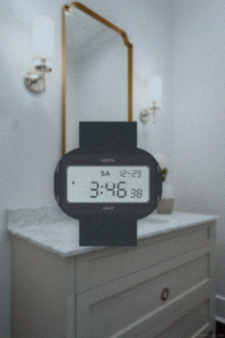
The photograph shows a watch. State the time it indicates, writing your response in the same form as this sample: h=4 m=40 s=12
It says h=3 m=46 s=38
